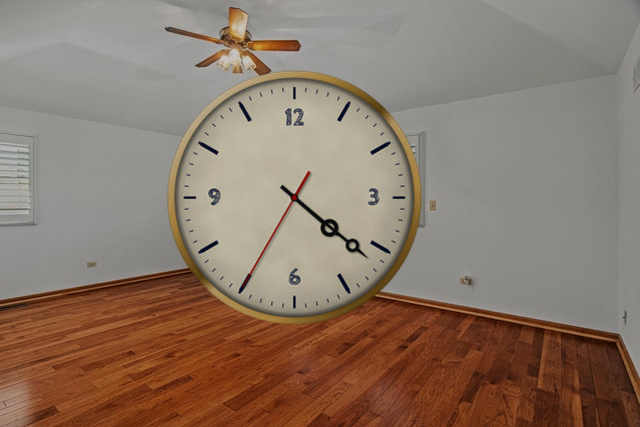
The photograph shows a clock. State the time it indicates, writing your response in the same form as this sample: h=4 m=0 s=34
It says h=4 m=21 s=35
